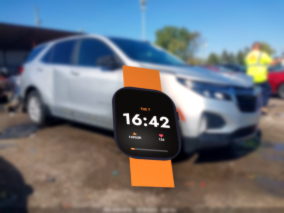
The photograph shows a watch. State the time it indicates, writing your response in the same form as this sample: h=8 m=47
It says h=16 m=42
